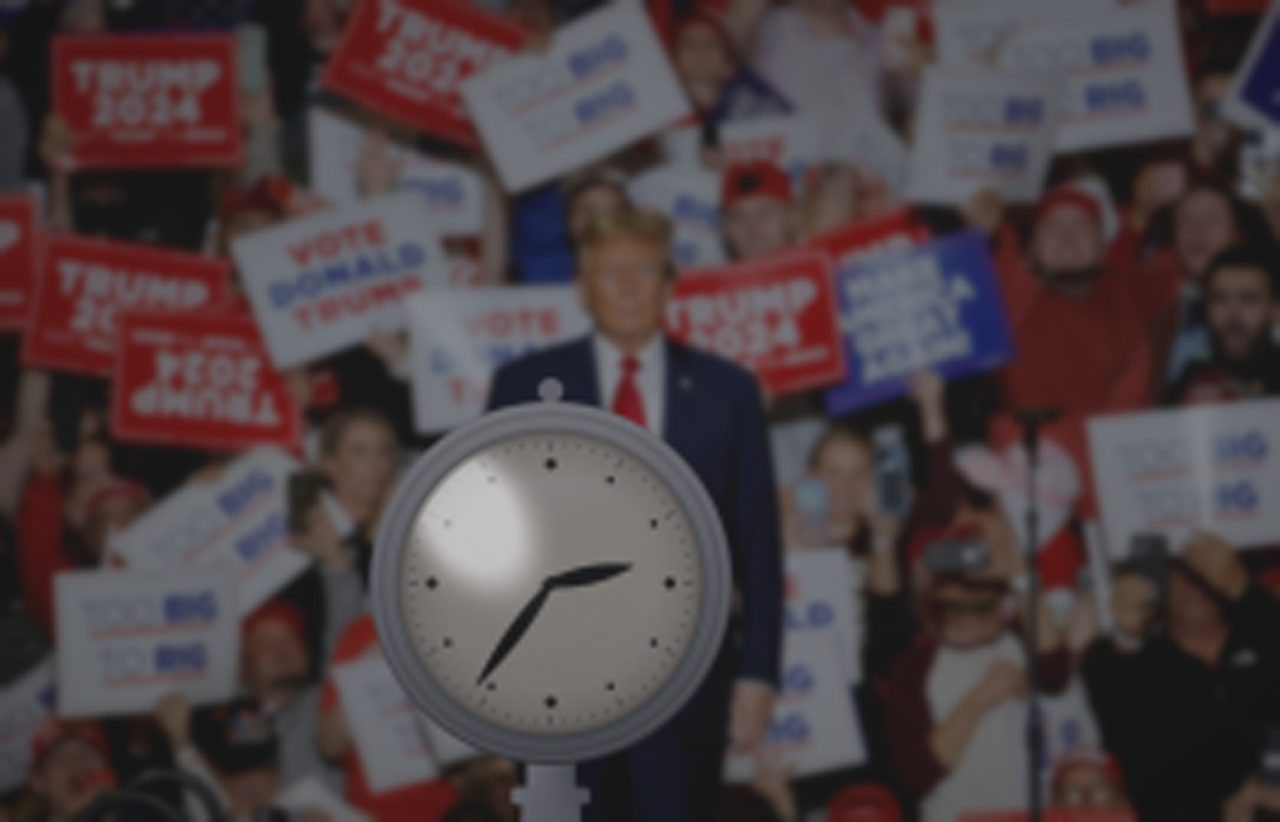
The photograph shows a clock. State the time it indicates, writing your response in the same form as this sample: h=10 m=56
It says h=2 m=36
